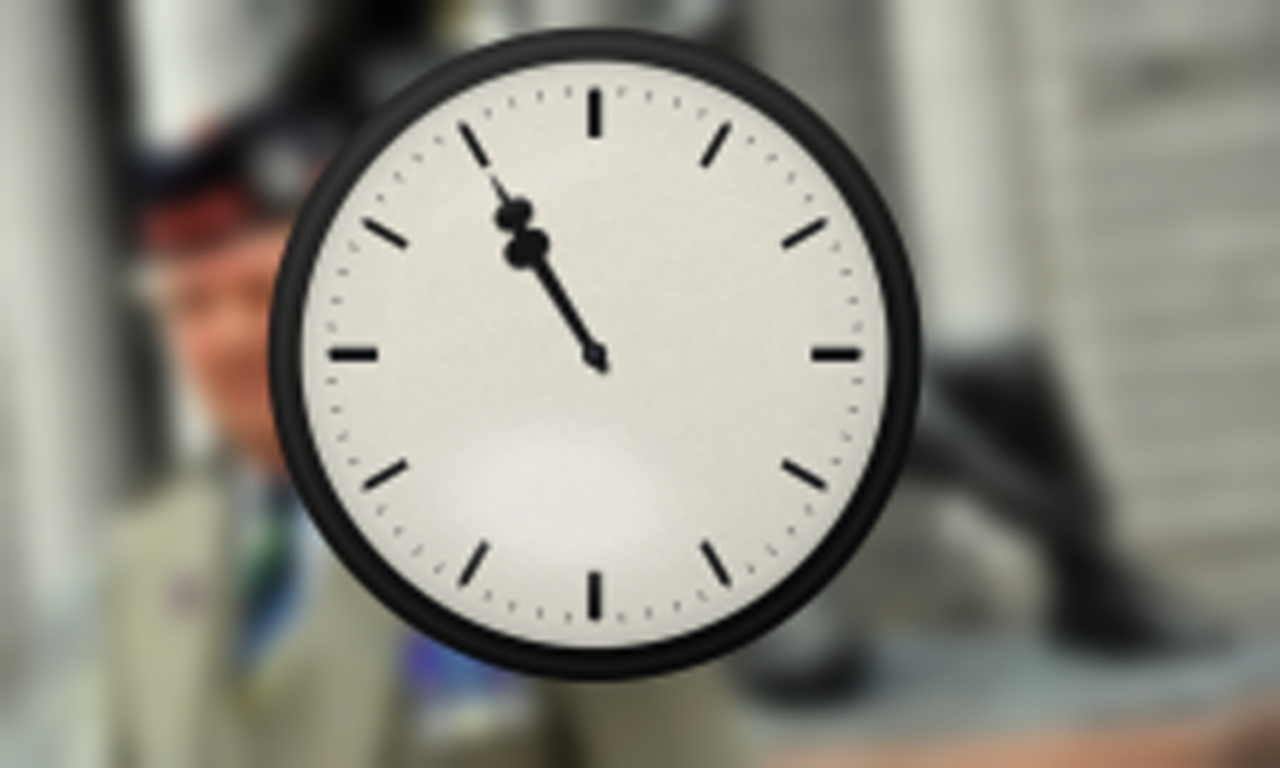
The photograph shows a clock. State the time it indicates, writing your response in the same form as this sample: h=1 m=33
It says h=10 m=55
